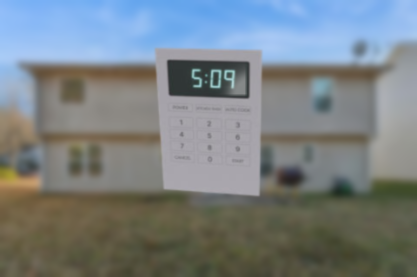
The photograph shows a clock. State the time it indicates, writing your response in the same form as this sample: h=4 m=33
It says h=5 m=9
